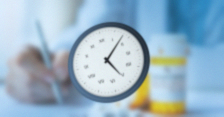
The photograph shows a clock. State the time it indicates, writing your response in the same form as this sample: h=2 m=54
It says h=5 m=8
